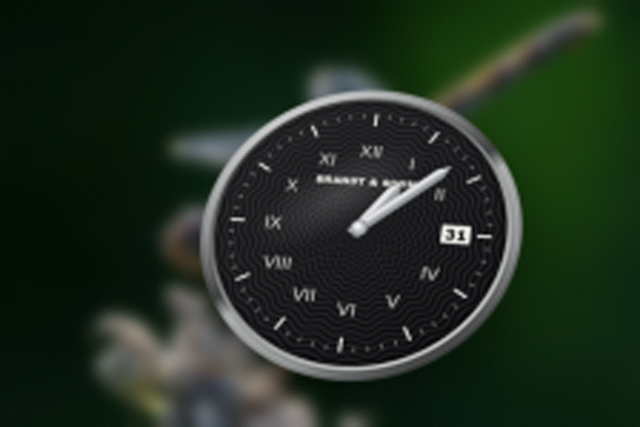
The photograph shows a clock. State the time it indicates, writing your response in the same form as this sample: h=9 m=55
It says h=1 m=8
